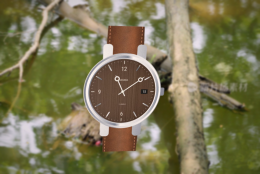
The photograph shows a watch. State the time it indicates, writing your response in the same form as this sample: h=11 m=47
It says h=11 m=9
